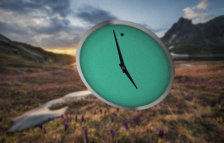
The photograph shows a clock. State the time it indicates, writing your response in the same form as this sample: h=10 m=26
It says h=4 m=58
